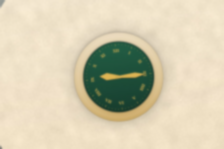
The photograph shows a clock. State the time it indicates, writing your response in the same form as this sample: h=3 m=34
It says h=9 m=15
